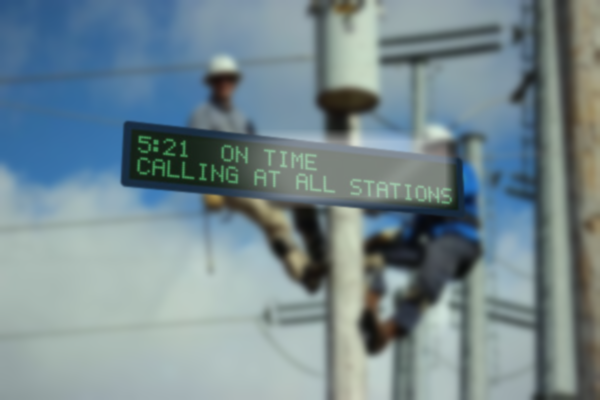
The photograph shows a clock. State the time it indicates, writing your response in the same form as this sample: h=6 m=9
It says h=5 m=21
